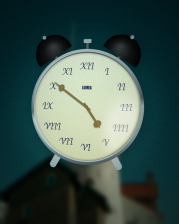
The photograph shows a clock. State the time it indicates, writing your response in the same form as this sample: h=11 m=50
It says h=4 m=51
